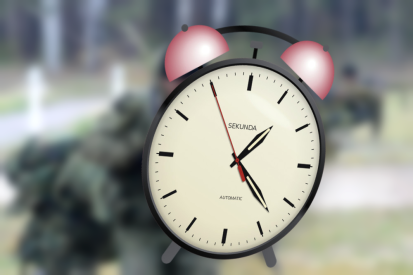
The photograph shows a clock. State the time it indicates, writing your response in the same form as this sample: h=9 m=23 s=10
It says h=1 m=22 s=55
